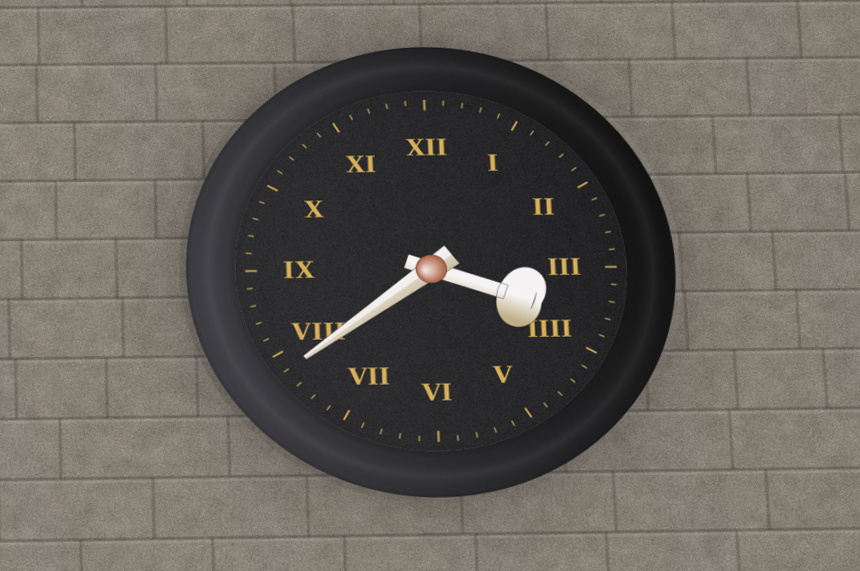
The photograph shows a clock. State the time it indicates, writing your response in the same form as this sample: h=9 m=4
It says h=3 m=39
